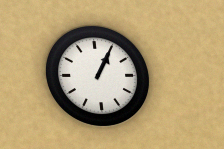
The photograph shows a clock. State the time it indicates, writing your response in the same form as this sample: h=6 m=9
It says h=1 m=5
